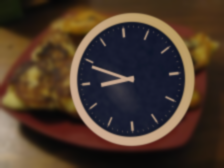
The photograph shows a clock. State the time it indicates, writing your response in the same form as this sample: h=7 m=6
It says h=8 m=49
